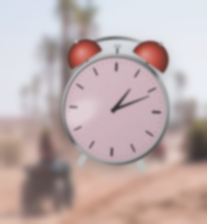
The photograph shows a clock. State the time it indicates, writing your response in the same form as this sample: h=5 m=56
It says h=1 m=11
